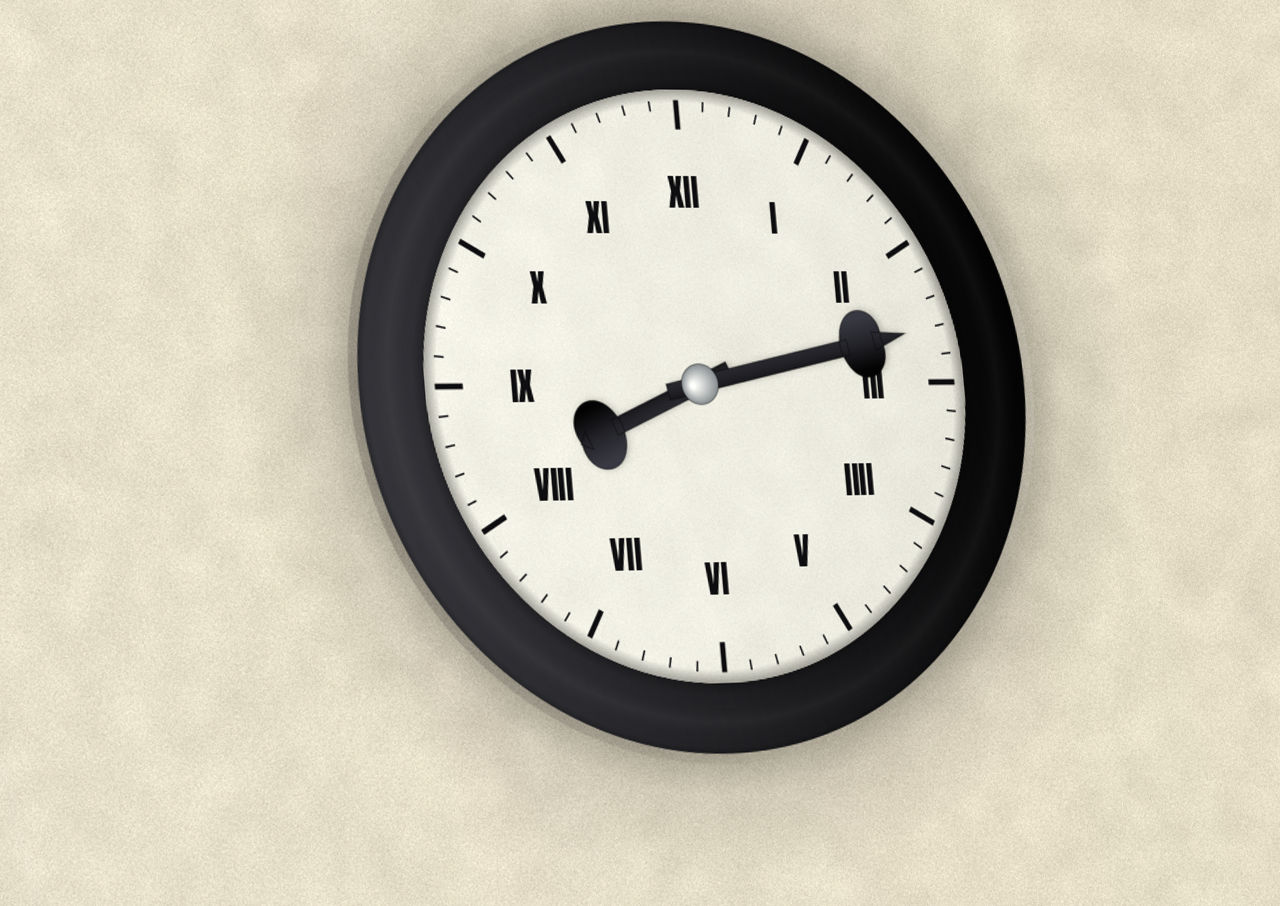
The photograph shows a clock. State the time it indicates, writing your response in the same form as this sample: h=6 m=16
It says h=8 m=13
